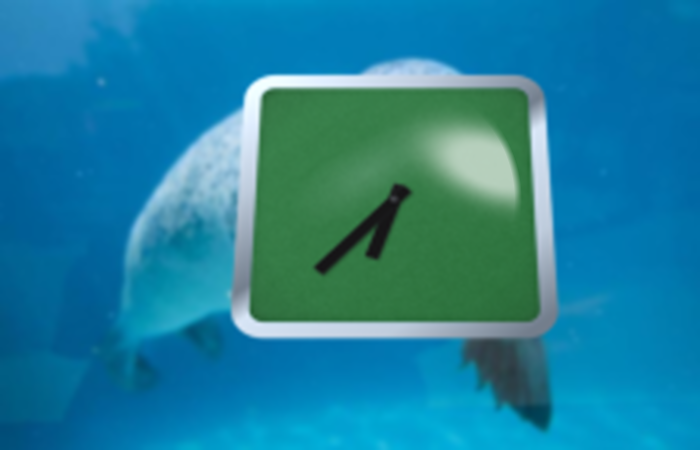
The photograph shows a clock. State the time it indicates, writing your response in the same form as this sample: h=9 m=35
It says h=6 m=37
